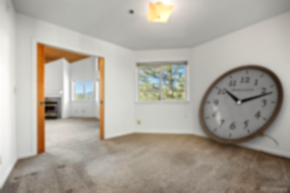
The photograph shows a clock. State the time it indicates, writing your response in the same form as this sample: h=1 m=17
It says h=10 m=12
